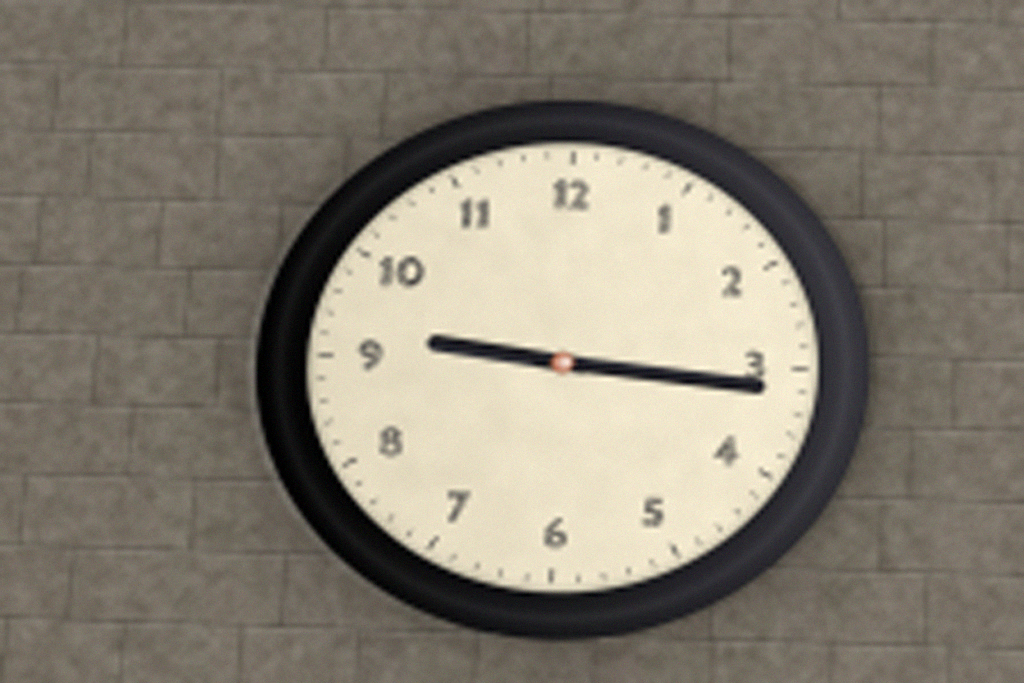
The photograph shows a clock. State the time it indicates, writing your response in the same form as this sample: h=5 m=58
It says h=9 m=16
